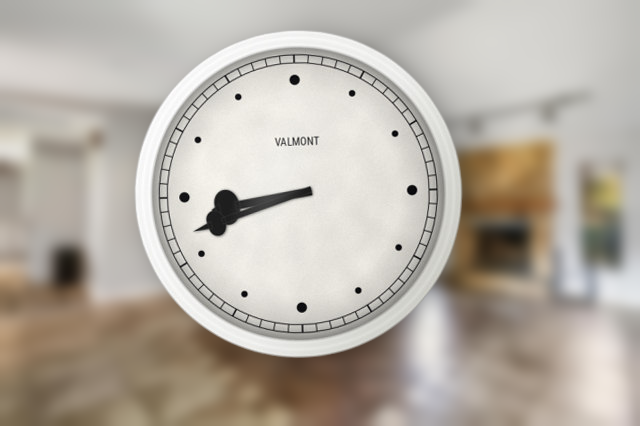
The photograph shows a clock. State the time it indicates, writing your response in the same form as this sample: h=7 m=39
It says h=8 m=42
